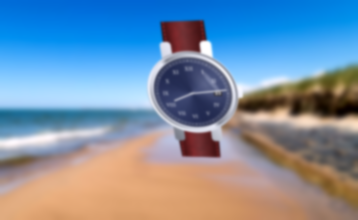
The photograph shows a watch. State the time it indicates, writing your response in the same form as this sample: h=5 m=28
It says h=8 m=14
